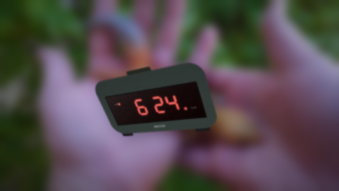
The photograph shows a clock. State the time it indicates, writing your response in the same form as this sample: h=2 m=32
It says h=6 m=24
